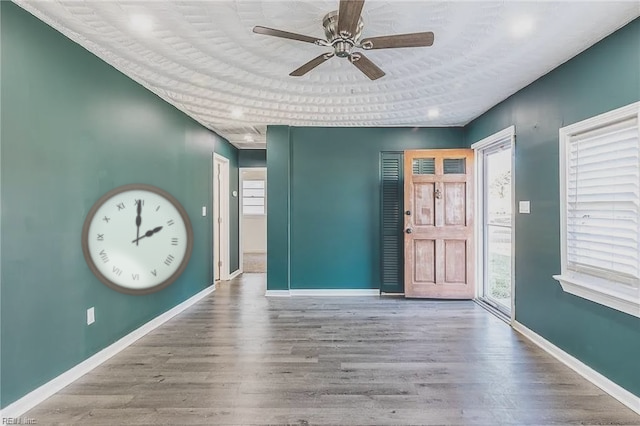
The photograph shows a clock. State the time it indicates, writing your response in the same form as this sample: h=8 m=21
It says h=2 m=0
